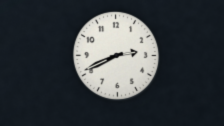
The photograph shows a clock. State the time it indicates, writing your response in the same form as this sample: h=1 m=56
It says h=2 m=41
